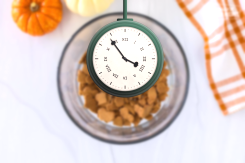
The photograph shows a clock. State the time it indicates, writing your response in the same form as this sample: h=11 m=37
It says h=3 m=54
